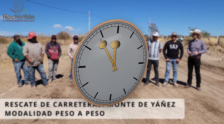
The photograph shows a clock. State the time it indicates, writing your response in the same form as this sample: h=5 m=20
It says h=11 m=54
